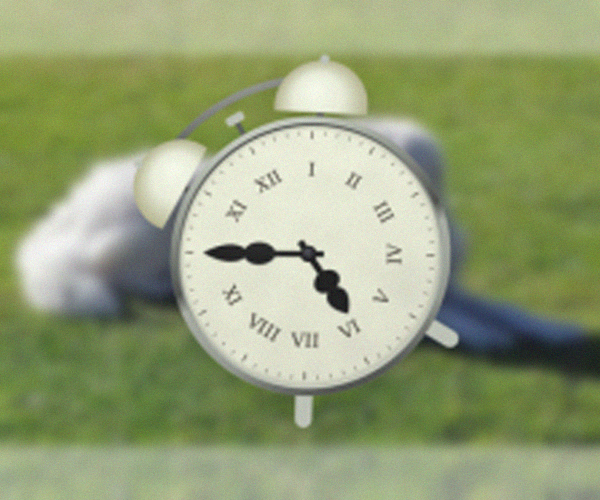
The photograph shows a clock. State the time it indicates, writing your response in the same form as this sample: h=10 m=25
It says h=5 m=50
